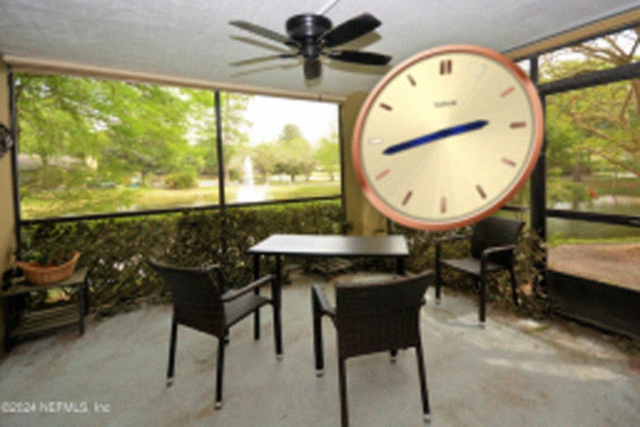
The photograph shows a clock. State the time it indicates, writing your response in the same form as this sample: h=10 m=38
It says h=2 m=43
